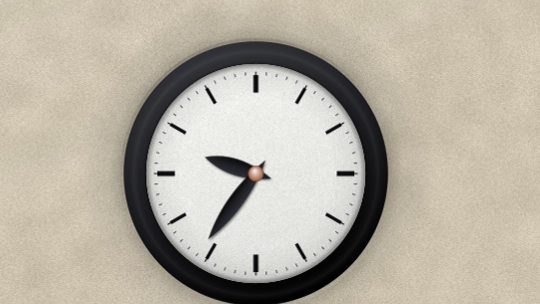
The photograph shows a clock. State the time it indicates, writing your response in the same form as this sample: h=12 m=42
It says h=9 m=36
